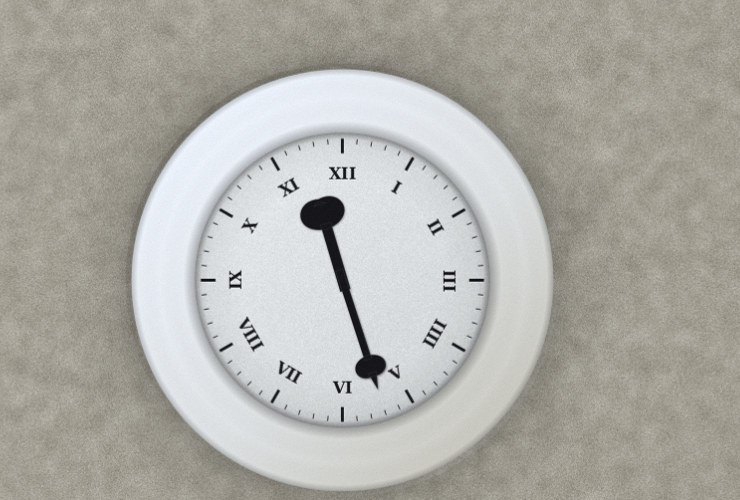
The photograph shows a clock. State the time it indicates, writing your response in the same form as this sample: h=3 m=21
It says h=11 m=27
